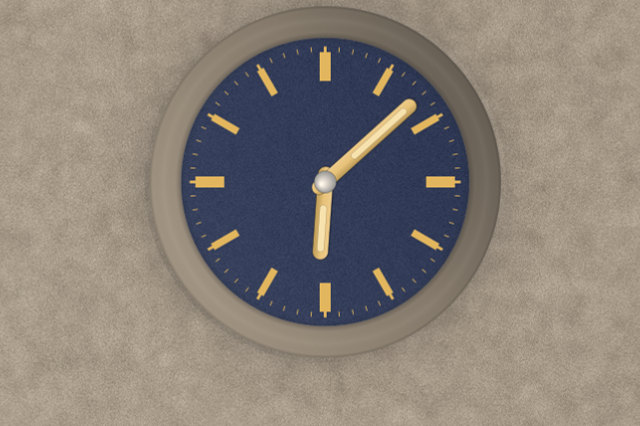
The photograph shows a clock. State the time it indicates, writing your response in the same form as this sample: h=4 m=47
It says h=6 m=8
